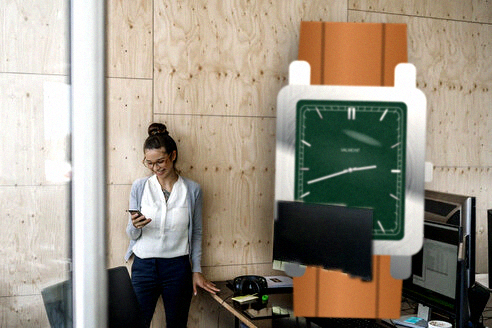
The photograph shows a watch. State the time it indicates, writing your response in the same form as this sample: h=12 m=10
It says h=2 m=42
